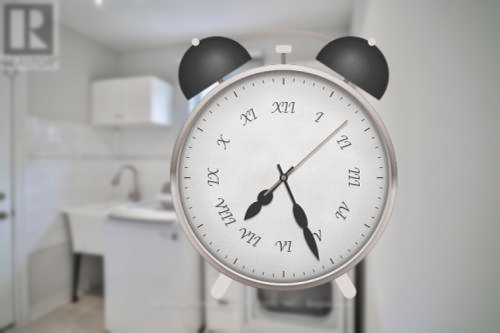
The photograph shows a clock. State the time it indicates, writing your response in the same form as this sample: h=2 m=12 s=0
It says h=7 m=26 s=8
